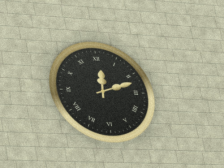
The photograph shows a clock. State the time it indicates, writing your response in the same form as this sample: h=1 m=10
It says h=12 m=12
